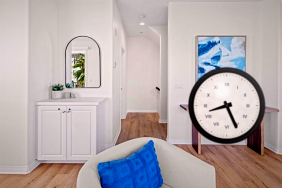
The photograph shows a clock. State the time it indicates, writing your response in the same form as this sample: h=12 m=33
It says h=8 m=26
